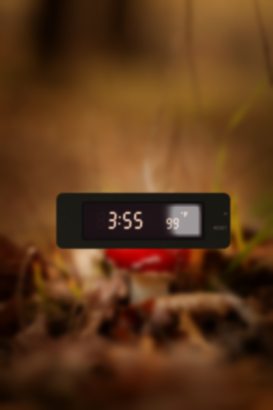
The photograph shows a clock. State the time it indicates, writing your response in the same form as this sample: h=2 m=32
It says h=3 m=55
